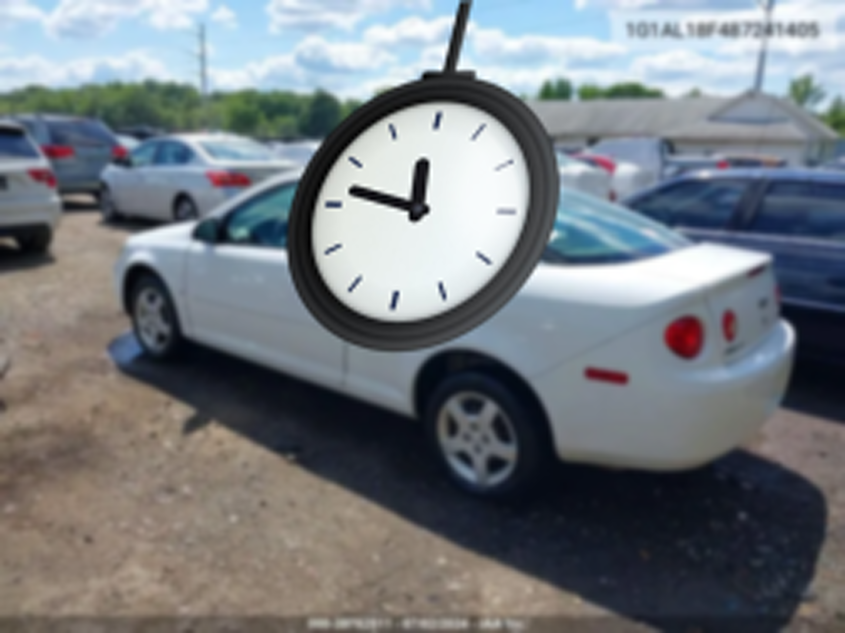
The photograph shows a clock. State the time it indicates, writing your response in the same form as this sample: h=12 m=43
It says h=11 m=47
